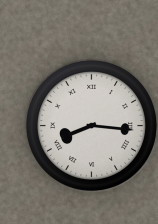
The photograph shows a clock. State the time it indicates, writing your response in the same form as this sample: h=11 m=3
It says h=8 m=16
